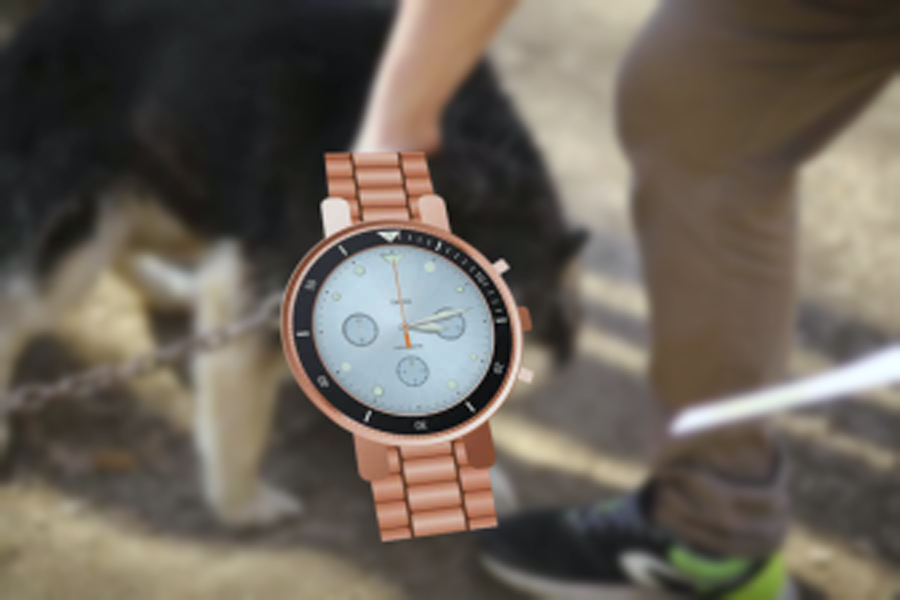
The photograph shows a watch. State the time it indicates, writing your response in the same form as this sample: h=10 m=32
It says h=3 m=13
